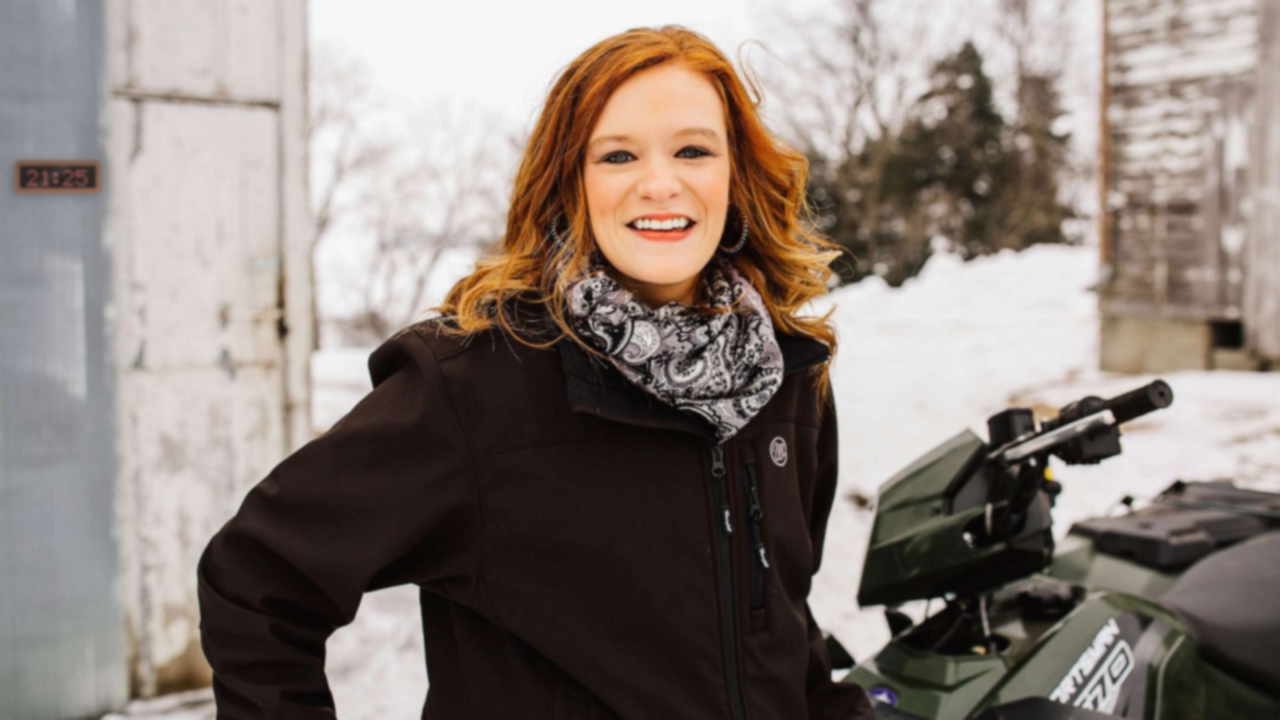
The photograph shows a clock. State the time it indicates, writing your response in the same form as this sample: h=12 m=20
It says h=21 m=25
